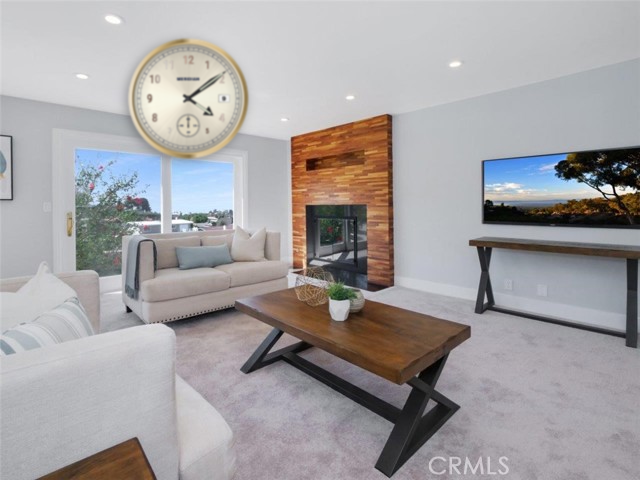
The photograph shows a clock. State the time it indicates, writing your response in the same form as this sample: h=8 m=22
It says h=4 m=9
